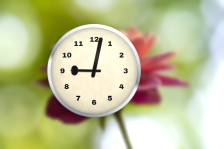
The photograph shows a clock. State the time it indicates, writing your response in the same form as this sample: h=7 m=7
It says h=9 m=2
